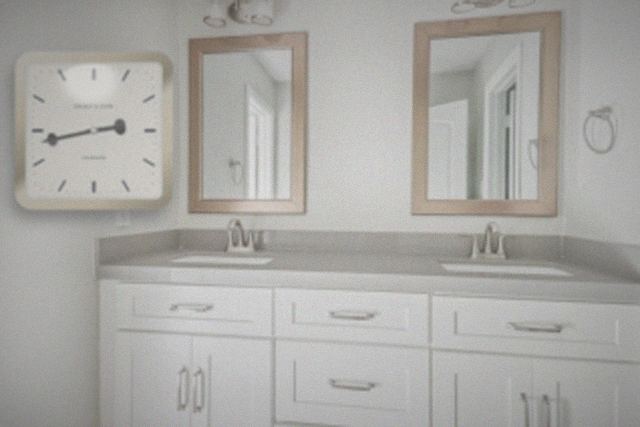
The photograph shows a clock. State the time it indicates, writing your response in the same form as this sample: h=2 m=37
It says h=2 m=43
